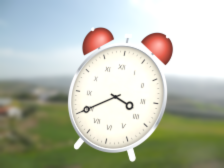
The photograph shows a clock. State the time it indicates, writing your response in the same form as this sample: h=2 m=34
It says h=3 m=40
